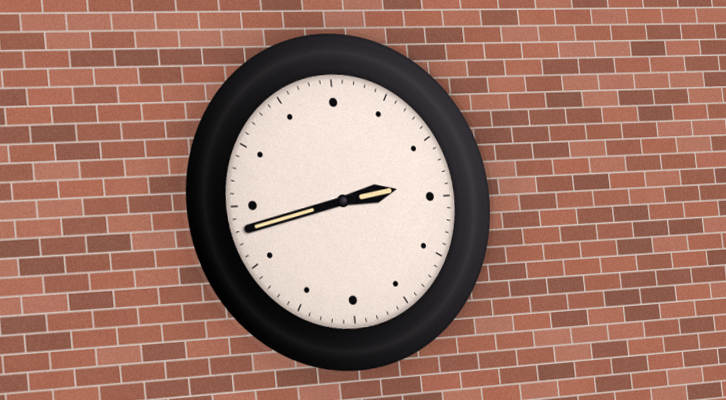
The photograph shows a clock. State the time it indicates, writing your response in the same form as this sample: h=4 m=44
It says h=2 m=43
